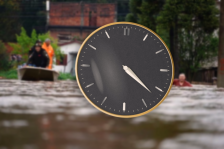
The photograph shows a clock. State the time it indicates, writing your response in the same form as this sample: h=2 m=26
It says h=4 m=22
